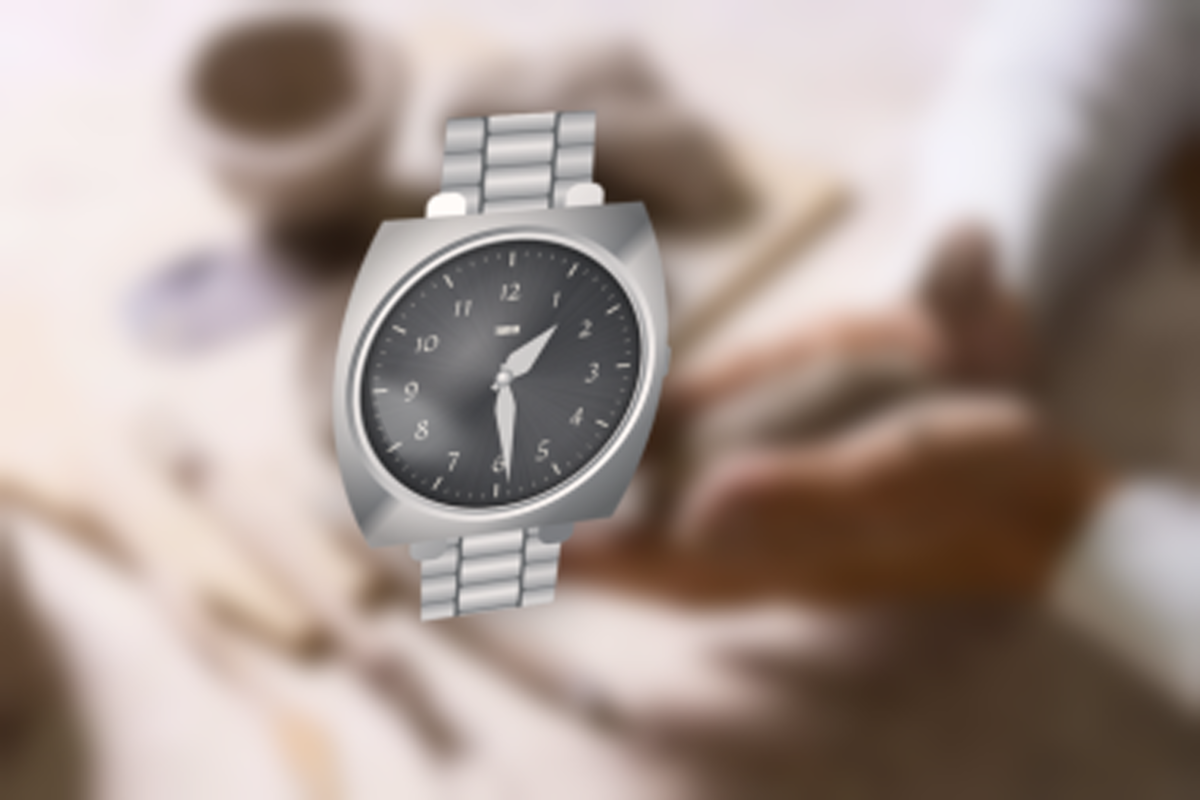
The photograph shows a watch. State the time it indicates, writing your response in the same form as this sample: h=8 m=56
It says h=1 m=29
